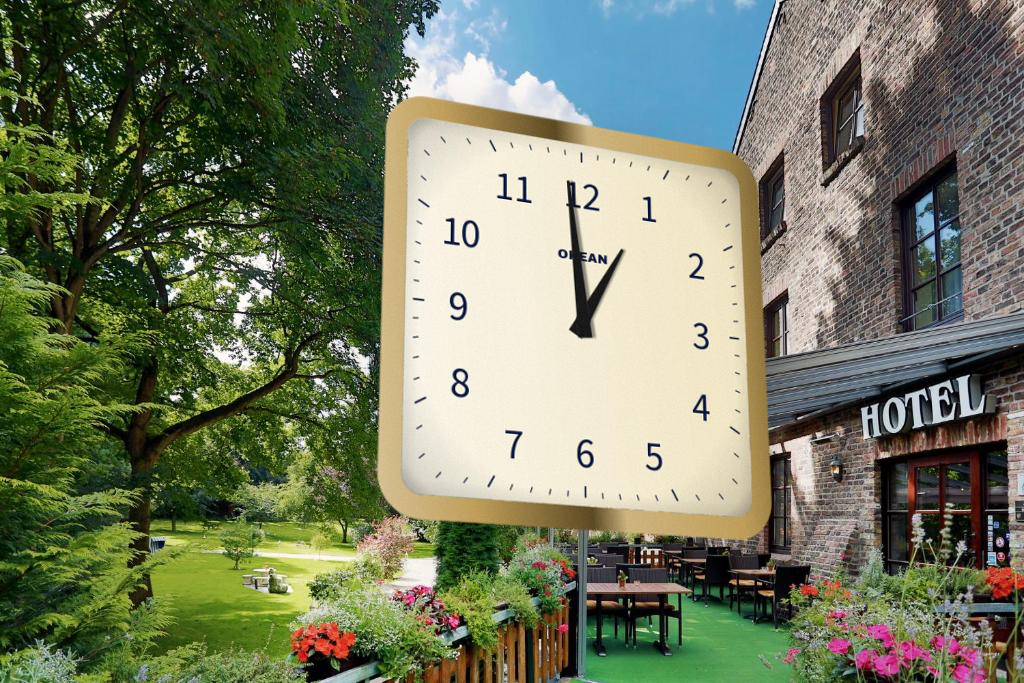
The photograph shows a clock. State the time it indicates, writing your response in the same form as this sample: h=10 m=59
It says h=12 m=59
